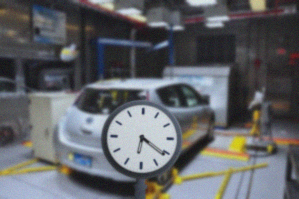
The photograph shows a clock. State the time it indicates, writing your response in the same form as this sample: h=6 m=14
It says h=6 m=21
